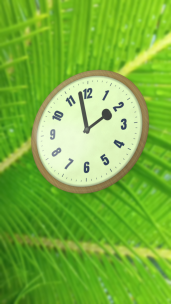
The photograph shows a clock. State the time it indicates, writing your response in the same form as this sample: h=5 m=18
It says h=1 m=58
